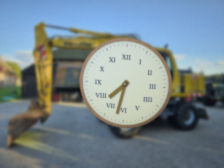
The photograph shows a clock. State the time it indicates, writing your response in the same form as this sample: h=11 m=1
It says h=7 m=32
